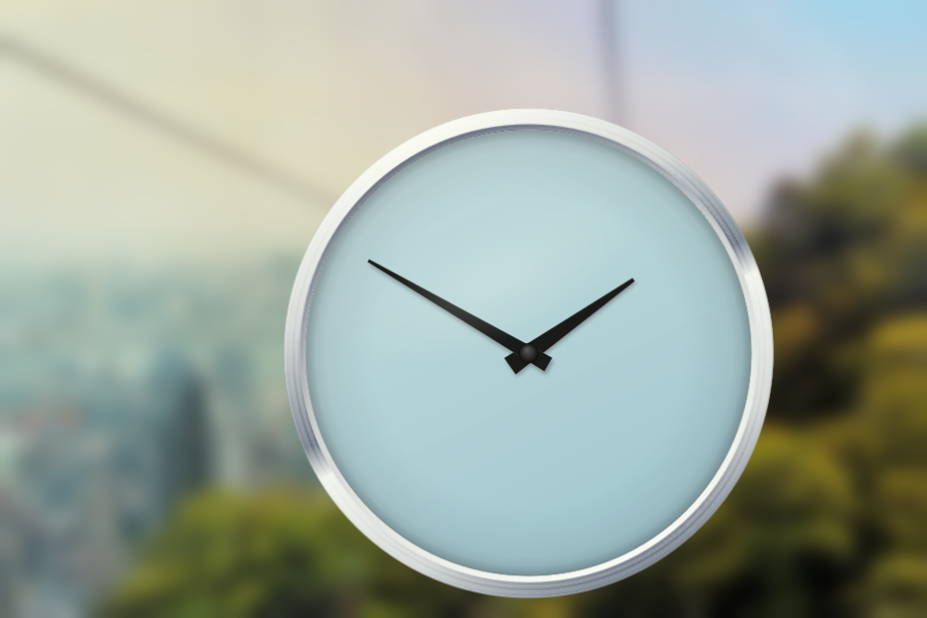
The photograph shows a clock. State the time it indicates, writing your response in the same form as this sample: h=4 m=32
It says h=1 m=50
